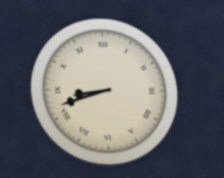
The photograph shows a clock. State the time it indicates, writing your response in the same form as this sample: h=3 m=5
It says h=8 m=42
